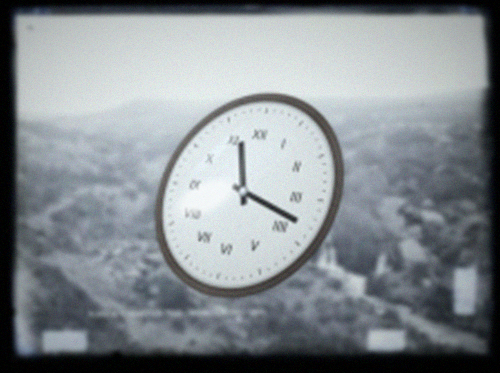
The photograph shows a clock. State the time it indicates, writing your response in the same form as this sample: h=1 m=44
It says h=11 m=18
